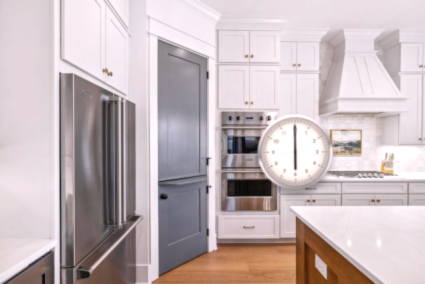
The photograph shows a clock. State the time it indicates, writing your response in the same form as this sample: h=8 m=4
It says h=6 m=0
